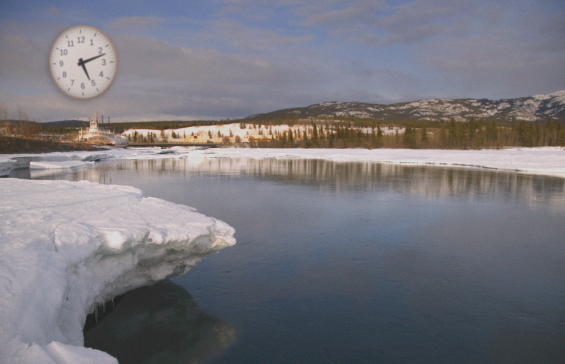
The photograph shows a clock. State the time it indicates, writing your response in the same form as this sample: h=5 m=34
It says h=5 m=12
